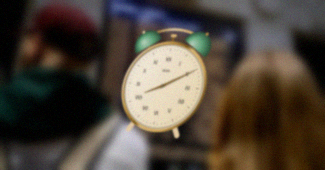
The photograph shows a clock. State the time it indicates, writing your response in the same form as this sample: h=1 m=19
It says h=8 m=10
